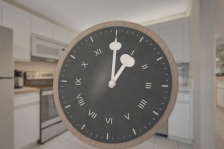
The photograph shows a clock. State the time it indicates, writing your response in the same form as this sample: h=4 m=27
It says h=1 m=0
